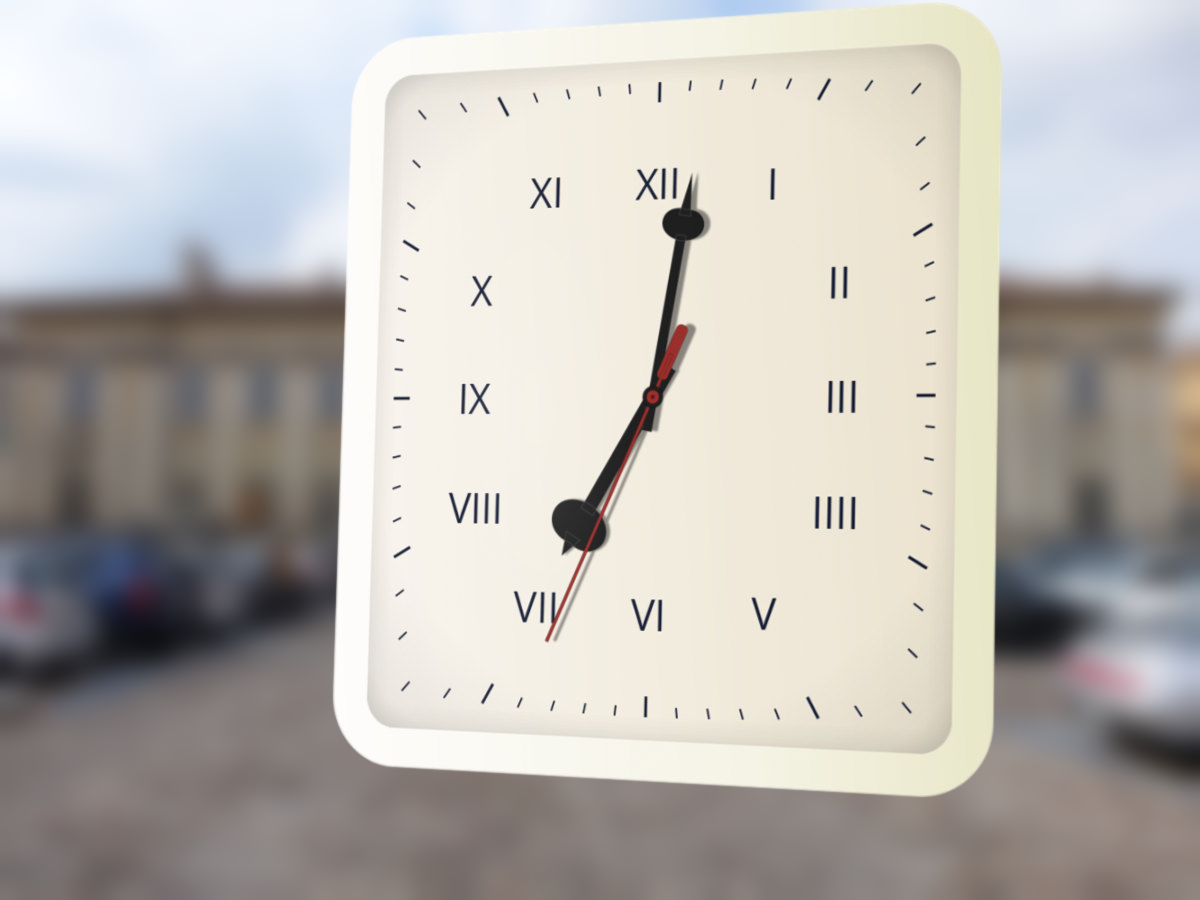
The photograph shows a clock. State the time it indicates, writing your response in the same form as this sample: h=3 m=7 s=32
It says h=7 m=1 s=34
